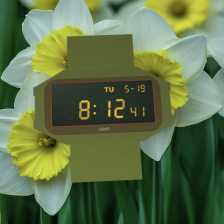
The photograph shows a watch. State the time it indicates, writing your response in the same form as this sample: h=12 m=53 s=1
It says h=8 m=12 s=41
